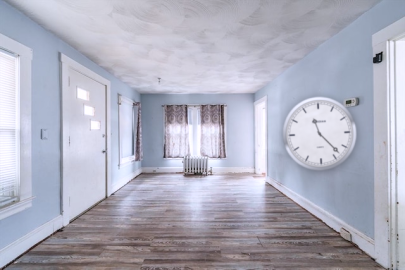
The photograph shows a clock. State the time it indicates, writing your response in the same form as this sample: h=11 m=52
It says h=11 m=23
